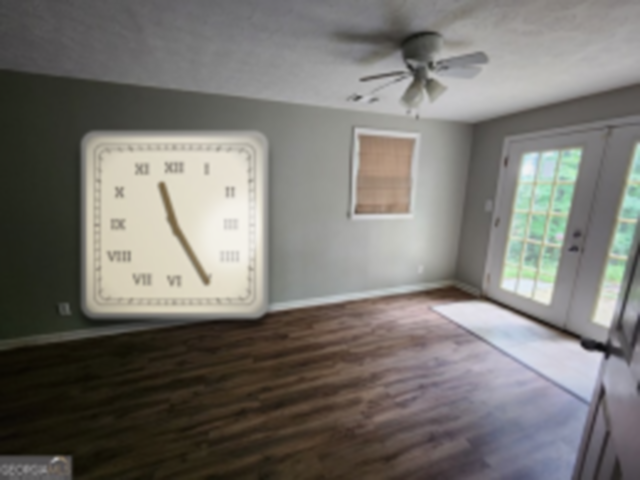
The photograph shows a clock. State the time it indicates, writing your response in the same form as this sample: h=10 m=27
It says h=11 m=25
